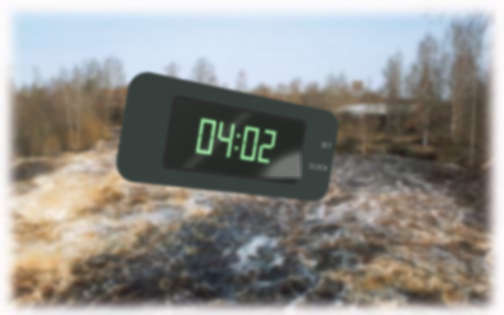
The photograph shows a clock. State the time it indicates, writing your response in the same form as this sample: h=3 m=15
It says h=4 m=2
